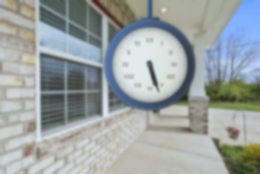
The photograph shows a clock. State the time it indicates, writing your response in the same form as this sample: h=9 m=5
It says h=5 m=27
